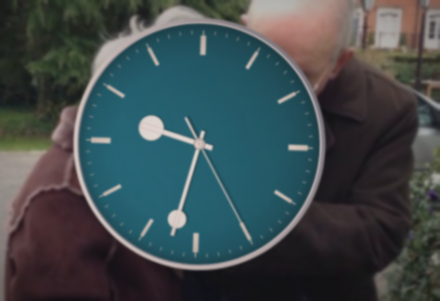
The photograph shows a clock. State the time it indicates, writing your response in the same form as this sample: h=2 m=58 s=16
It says h=9 m=32 s=25
